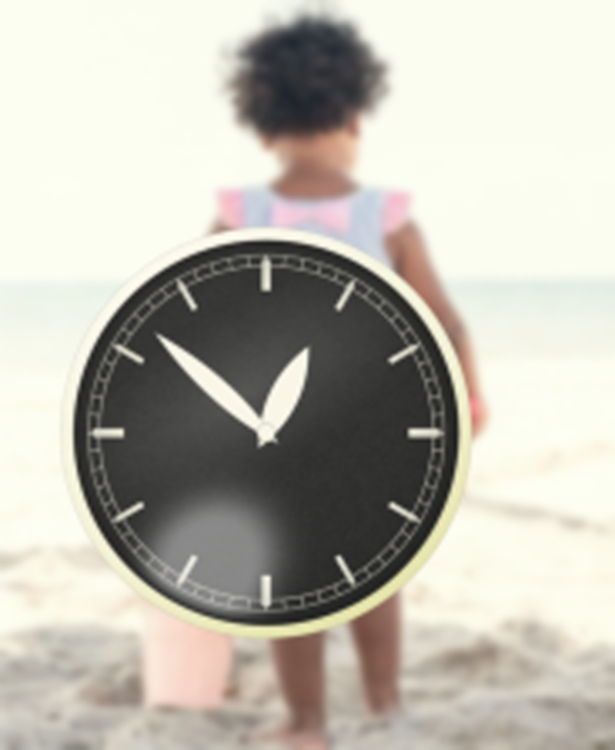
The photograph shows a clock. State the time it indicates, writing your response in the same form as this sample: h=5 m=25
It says h=12 m=52
